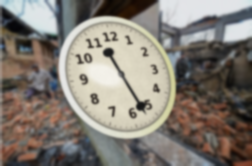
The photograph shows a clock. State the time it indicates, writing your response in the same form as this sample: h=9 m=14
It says h=11 m=27
